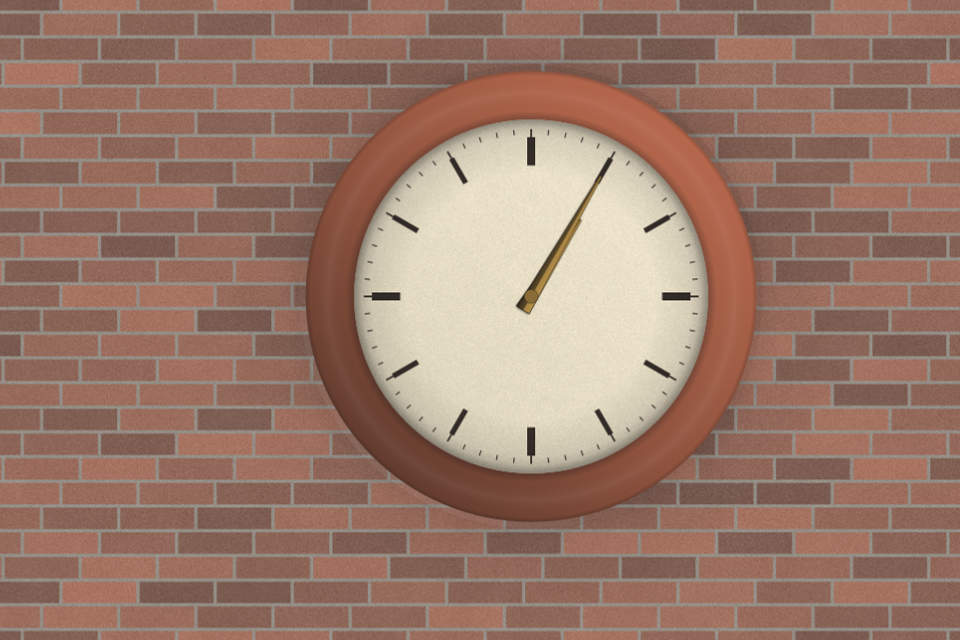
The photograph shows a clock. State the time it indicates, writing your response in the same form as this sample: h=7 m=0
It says h=1 m=5
